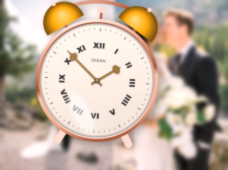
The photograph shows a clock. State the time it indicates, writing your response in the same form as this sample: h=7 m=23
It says h=1 m=52
